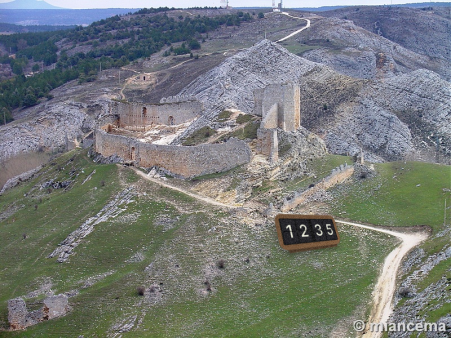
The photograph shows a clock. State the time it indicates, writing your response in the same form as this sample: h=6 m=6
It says h=12 m=35
